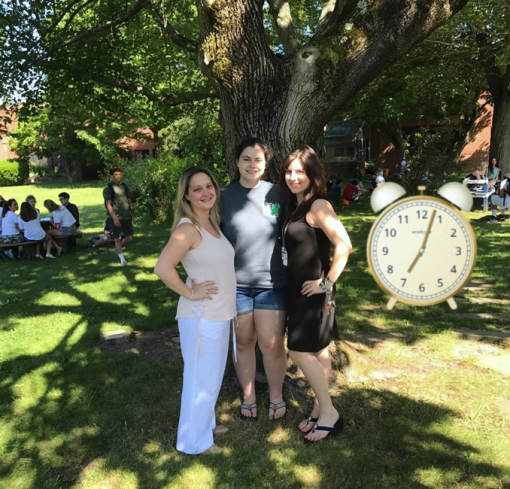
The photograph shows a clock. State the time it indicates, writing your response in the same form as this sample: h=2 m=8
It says h=7 m=3
